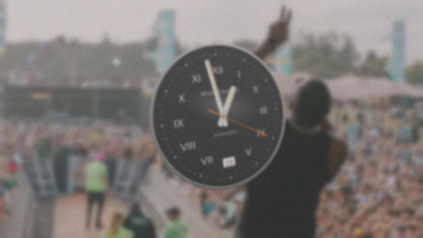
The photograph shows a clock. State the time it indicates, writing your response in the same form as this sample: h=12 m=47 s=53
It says h=12 m=58 s=20
